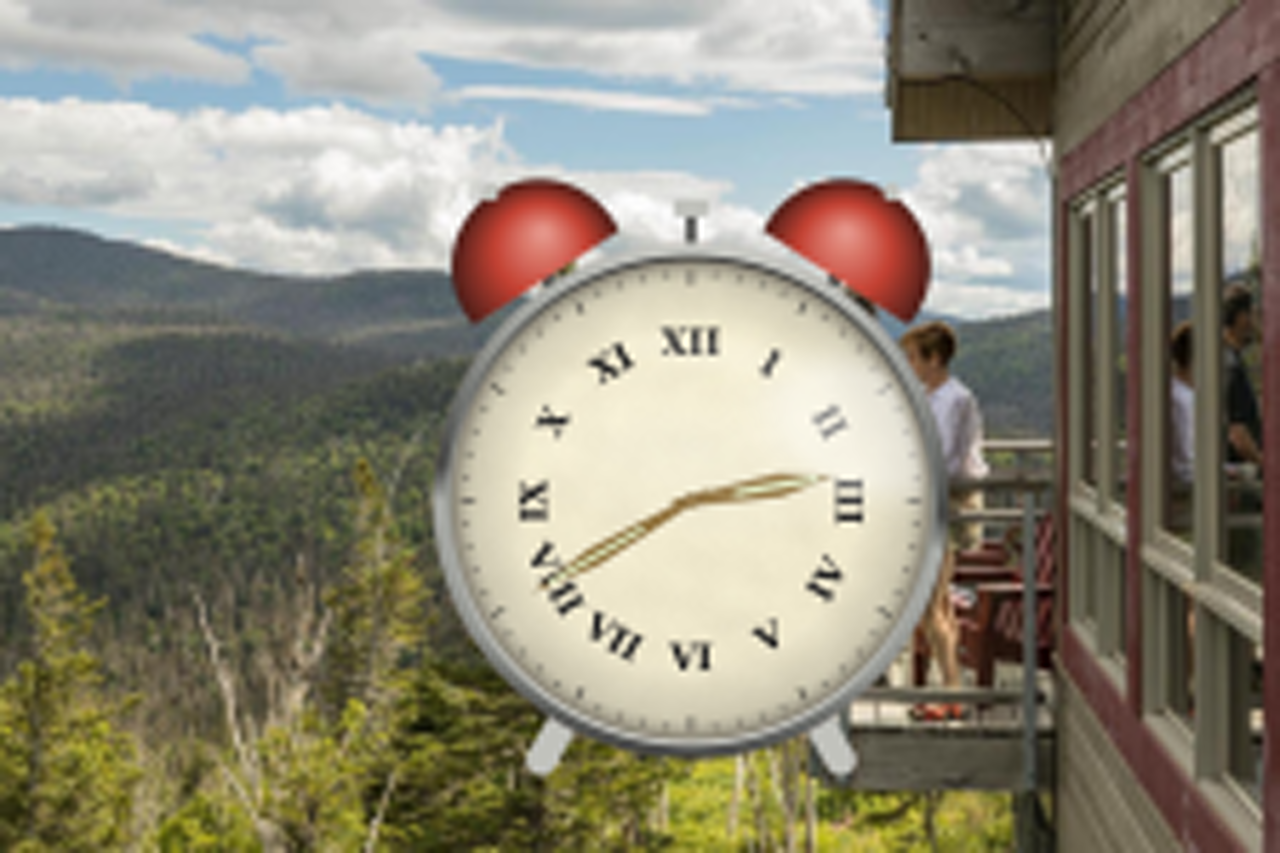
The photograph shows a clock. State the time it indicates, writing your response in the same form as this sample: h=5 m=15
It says h=2 m=40
